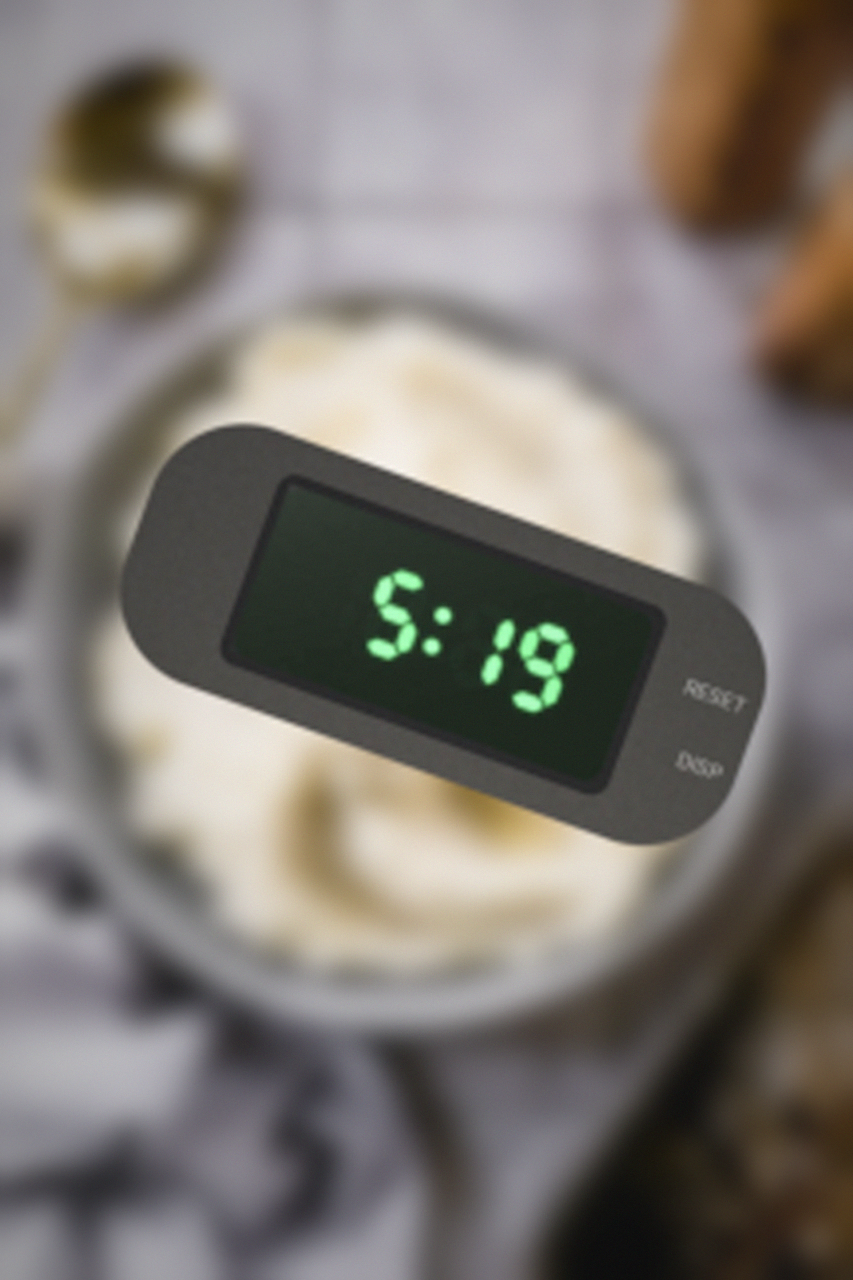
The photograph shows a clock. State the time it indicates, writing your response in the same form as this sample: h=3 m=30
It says h=5 m=19
